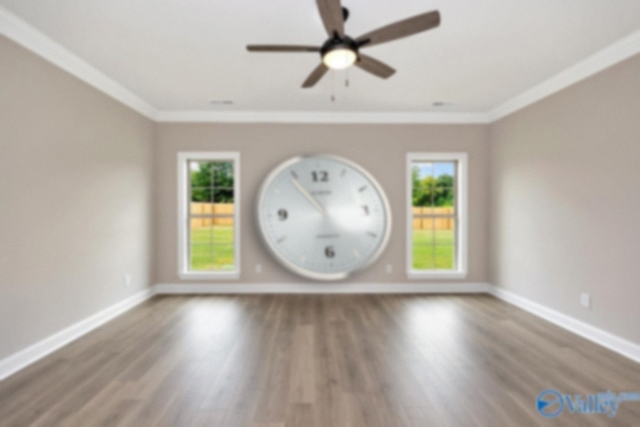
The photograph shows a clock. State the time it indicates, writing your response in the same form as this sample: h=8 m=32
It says h=10 m=54
